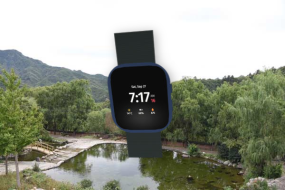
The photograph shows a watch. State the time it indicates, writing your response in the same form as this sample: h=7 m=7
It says h=7 m=17
